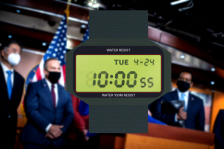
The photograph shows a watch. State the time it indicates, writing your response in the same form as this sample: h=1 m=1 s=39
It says h=10 m=0 s=55
